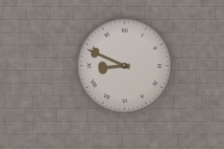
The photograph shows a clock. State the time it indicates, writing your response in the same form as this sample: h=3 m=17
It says h=8 m=49
